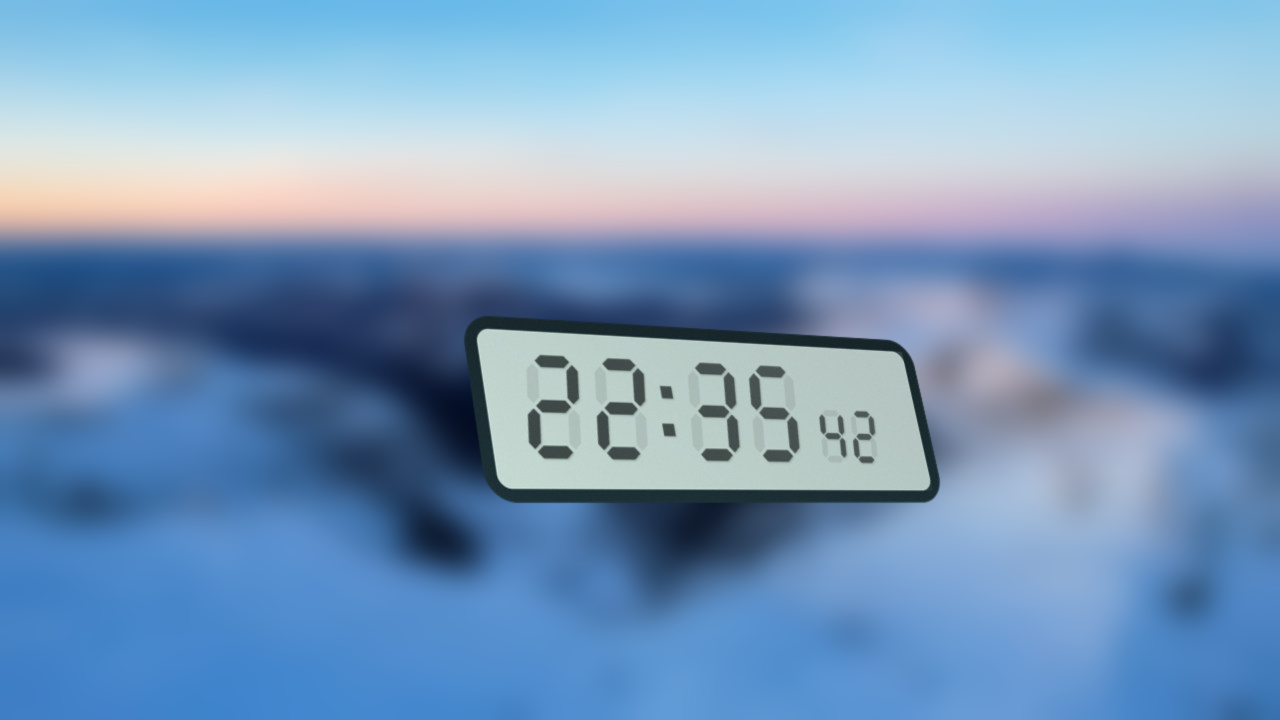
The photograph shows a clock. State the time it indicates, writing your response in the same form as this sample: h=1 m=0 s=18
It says h=22 m=35 s=42
